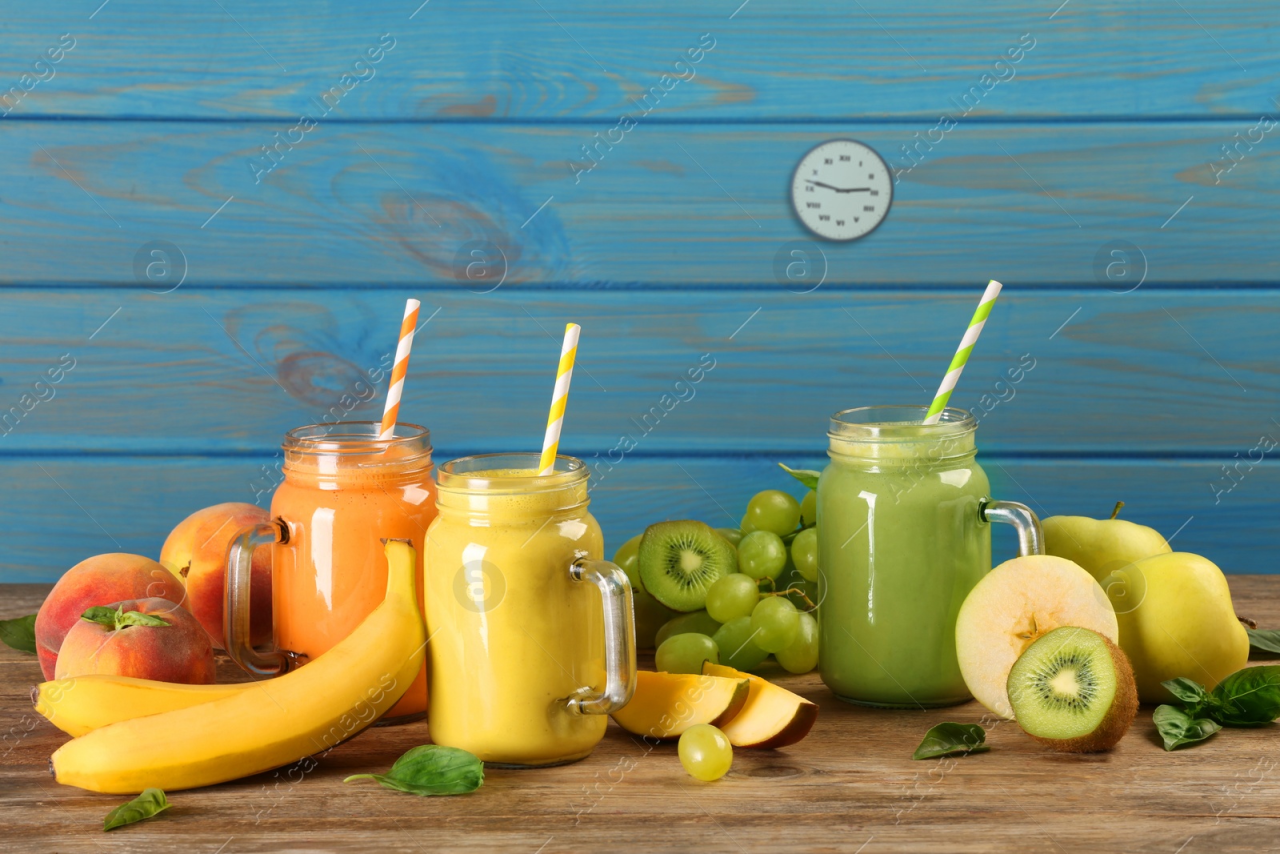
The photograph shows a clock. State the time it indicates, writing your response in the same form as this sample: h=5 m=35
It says h=2 m=47
